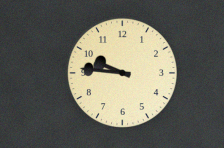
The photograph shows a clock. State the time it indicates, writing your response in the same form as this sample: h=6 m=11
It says h=9 m=46
